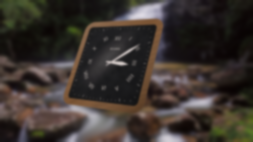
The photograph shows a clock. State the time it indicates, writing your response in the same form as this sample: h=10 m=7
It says h=3 m=9
